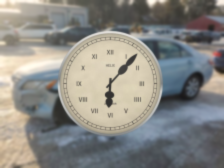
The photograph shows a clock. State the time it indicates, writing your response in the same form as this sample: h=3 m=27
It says h=6 m=7
